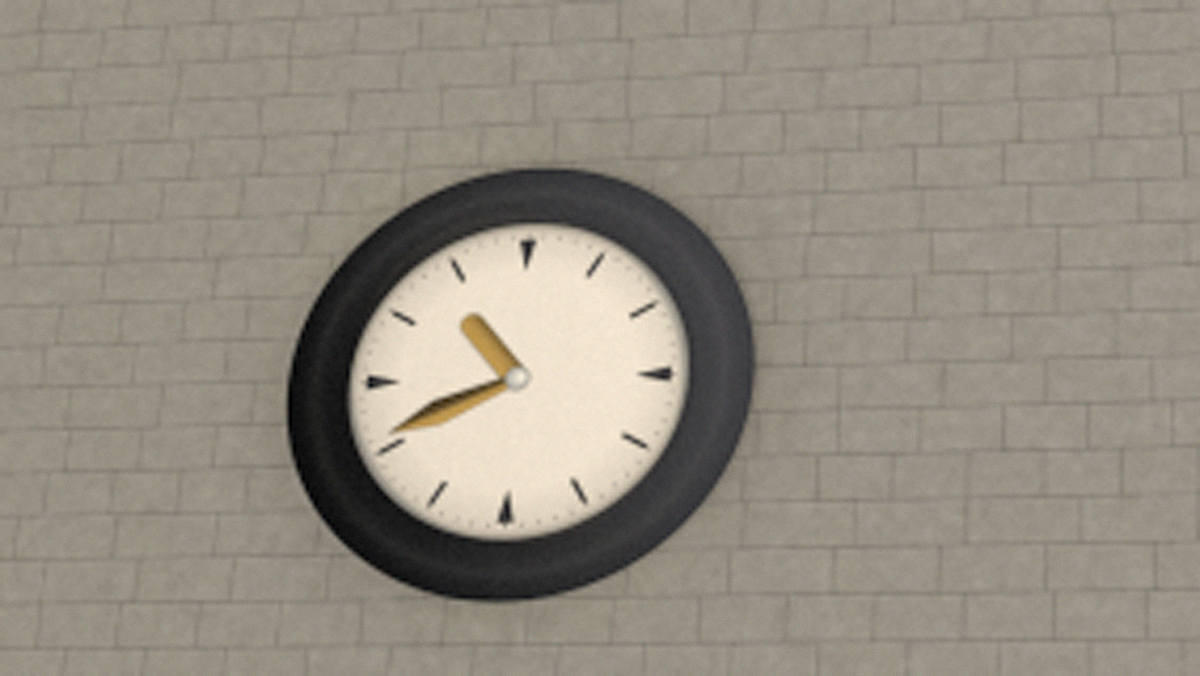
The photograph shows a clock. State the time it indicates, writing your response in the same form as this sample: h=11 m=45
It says h=10 m=41
